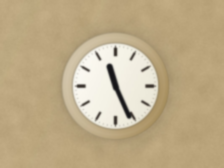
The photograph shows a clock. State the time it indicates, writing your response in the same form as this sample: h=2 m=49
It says h=11 m=26
